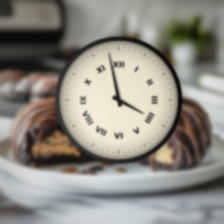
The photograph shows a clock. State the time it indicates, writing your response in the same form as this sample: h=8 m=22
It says h=3 m=58
